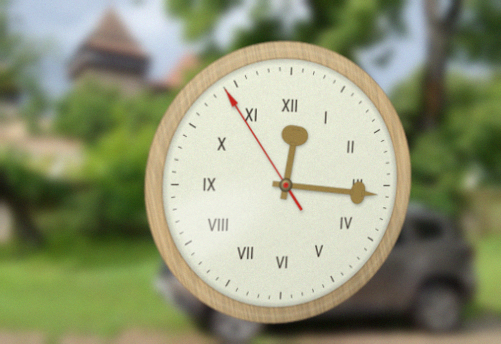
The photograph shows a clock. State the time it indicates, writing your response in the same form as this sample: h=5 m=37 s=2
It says h=12 m=15 s=54
